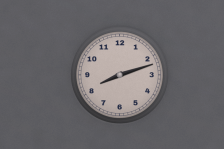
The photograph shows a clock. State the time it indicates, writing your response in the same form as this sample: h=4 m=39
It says h=8 m=12
